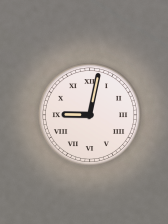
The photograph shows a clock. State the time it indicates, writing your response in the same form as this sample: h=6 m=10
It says h=9 m=2
